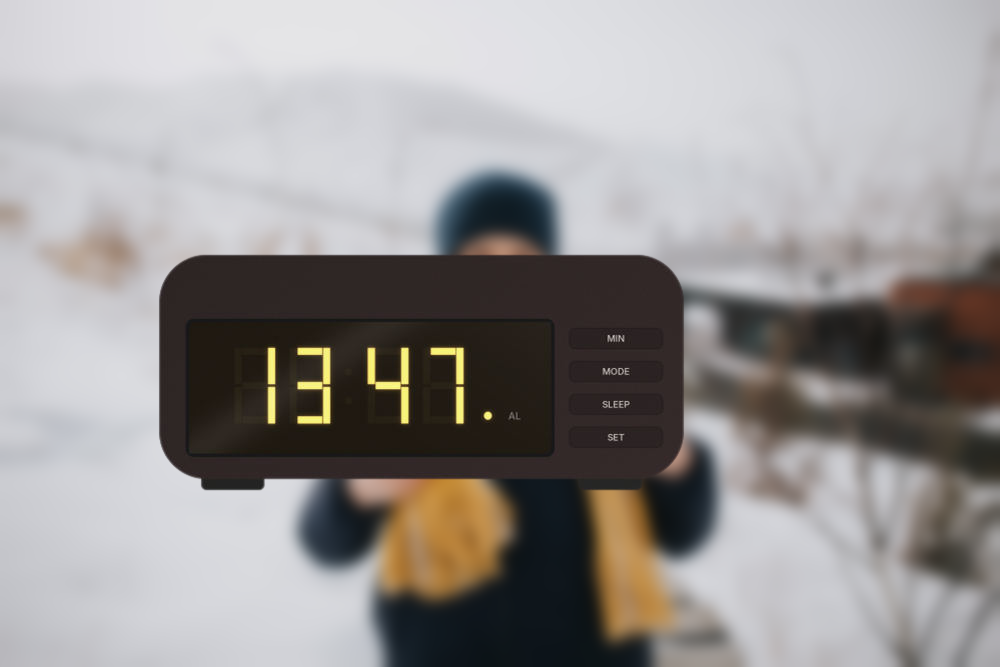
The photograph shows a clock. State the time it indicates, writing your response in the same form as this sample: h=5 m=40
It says h=13 m=47
